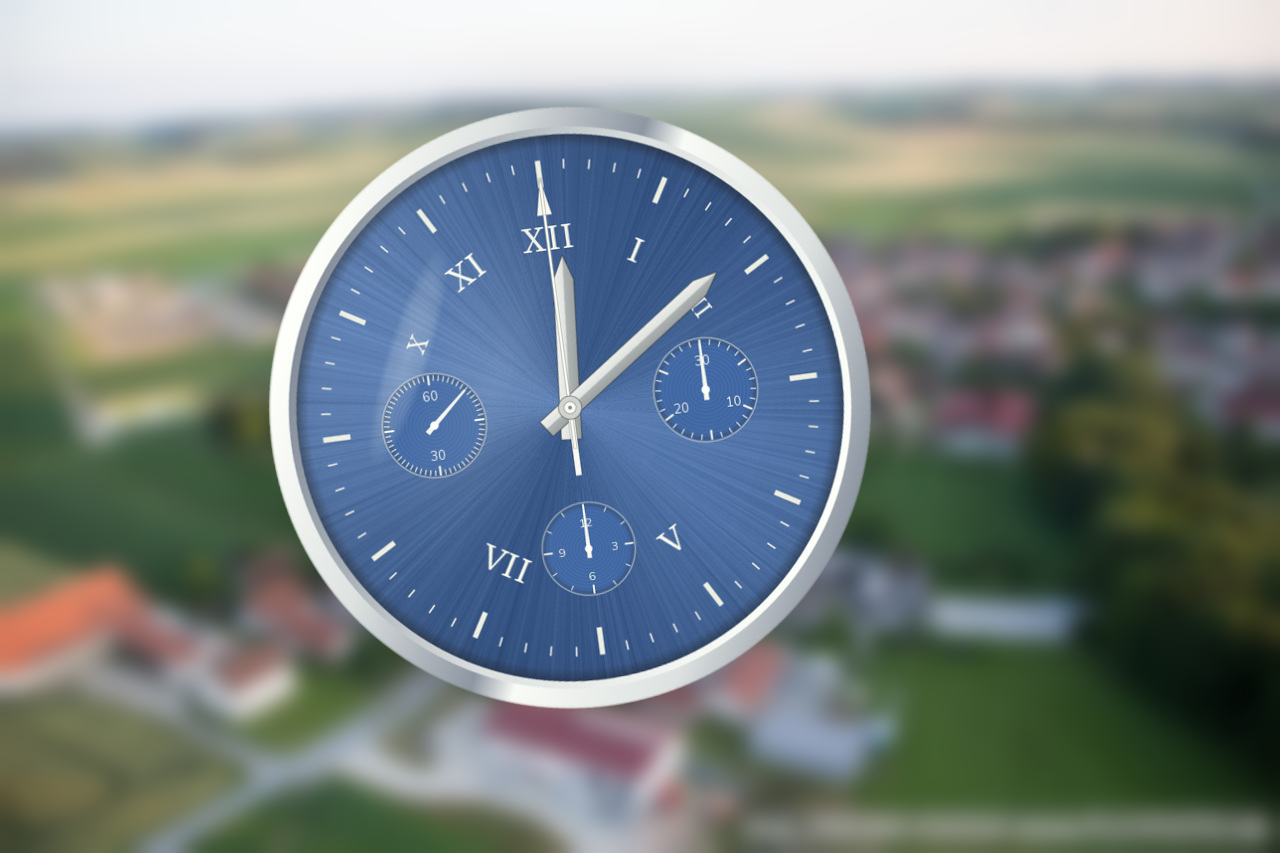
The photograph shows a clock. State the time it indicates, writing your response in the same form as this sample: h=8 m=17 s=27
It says h=12 m=9 s=8
